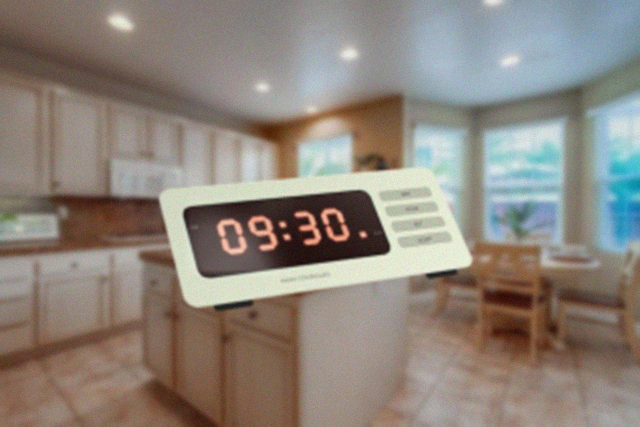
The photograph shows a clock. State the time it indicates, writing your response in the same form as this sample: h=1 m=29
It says h=9 m=30
